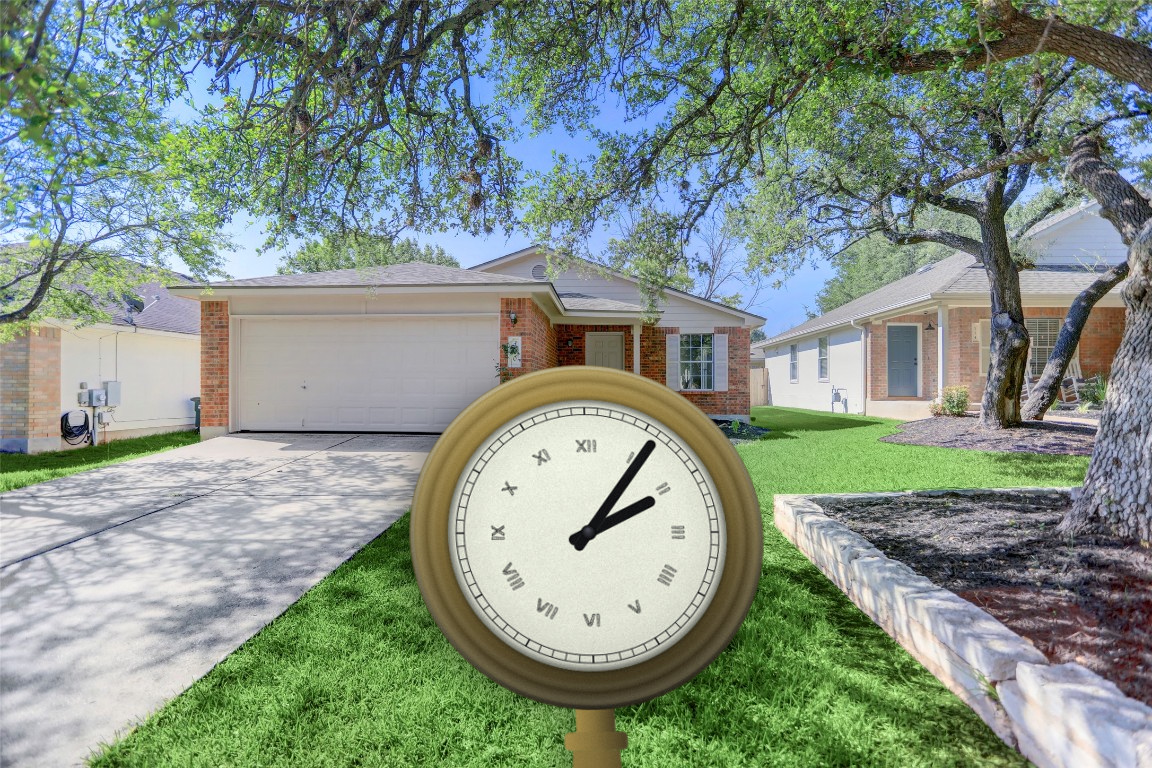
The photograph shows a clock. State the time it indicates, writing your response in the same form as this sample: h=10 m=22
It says h=2 m=6
